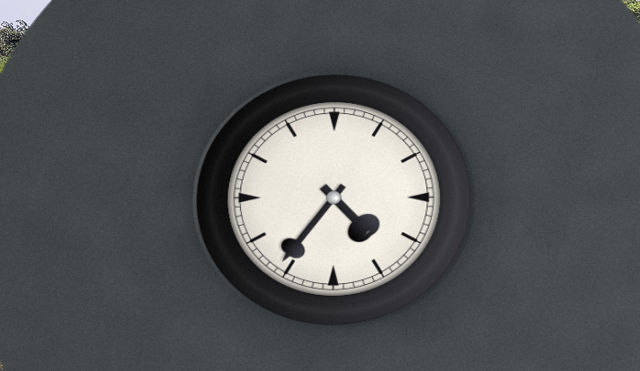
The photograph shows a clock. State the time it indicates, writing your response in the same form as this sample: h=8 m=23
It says h=4 m=36
